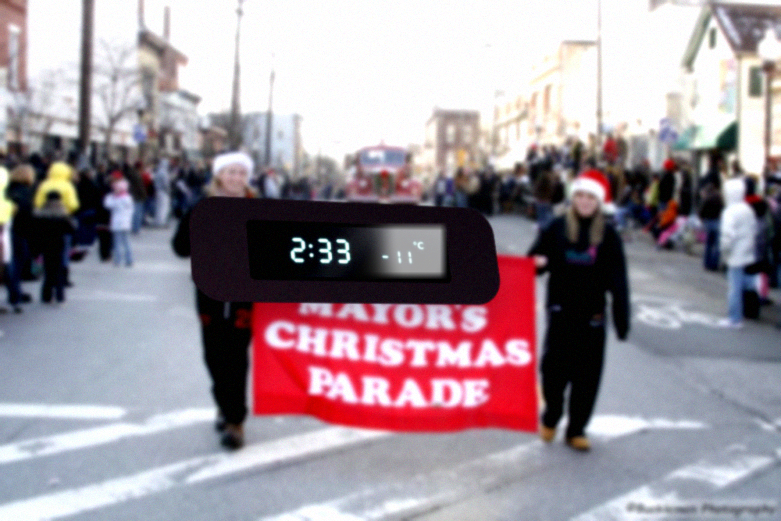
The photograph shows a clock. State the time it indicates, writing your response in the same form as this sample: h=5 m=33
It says h=2 m=33
